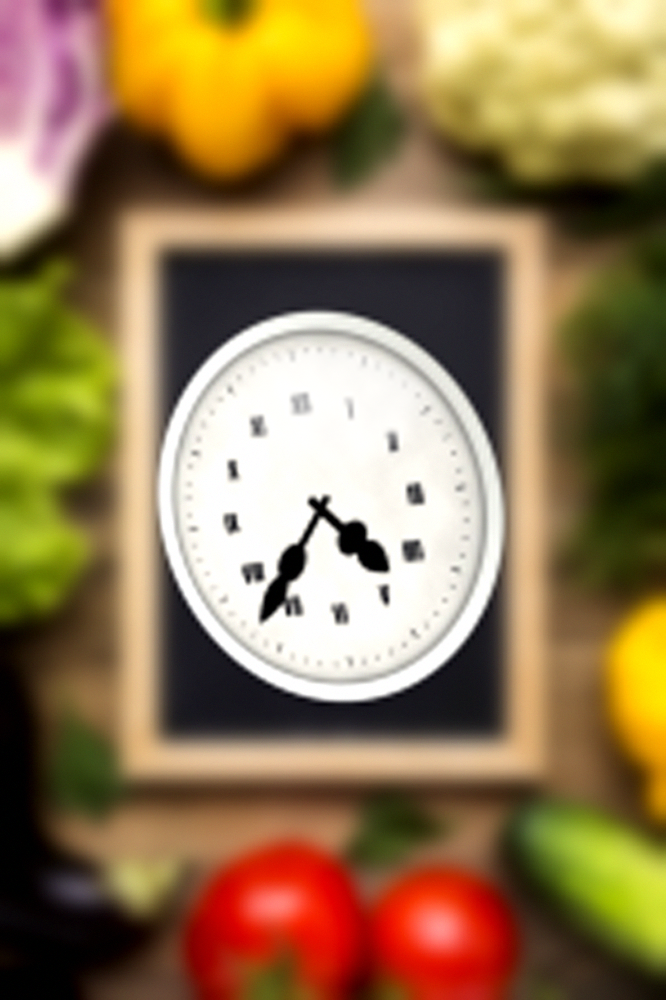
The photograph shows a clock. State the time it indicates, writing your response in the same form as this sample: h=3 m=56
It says h=4 m=37
